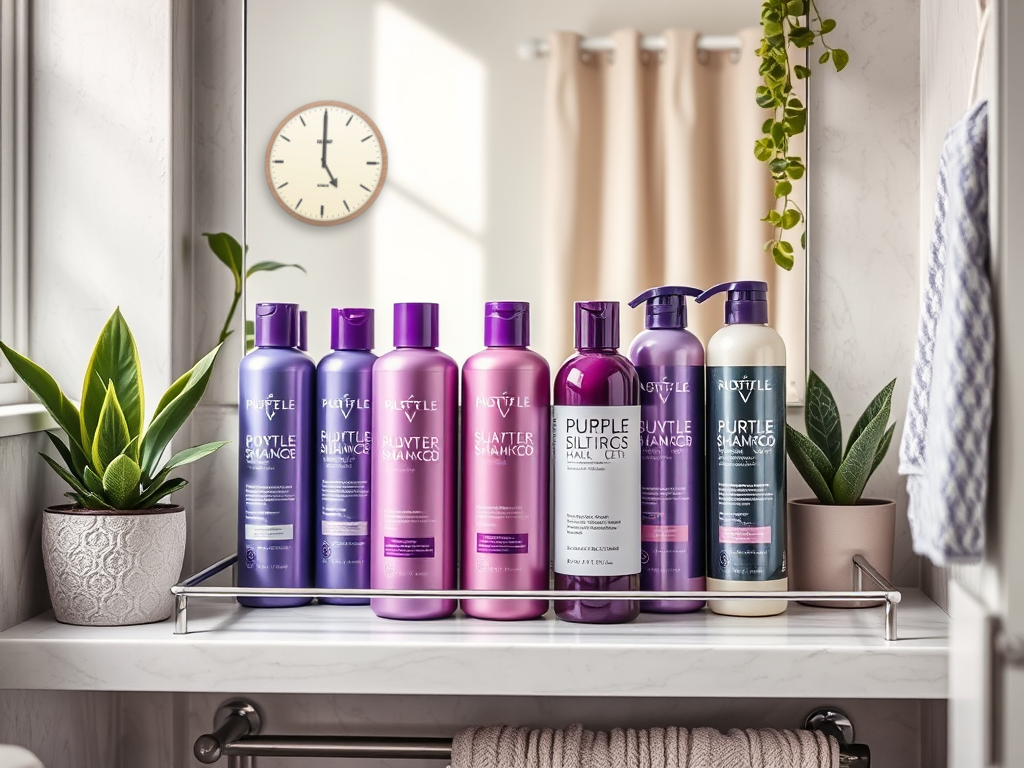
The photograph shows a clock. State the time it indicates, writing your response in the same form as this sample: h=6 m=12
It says h=5 m=0
